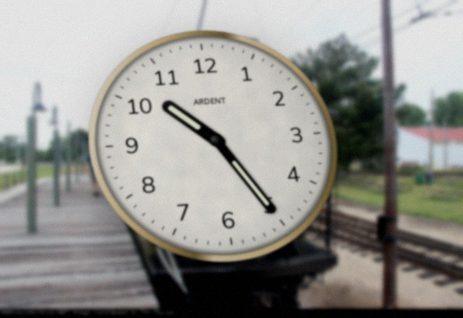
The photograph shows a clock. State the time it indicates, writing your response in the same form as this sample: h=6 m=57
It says h=10 m=25
